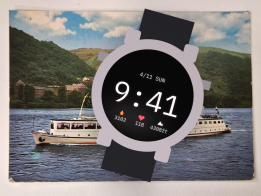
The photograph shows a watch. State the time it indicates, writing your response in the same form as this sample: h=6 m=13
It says h=9 m=41
